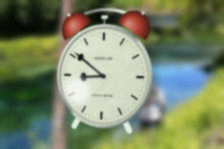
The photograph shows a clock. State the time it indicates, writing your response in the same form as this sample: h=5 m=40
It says h=8 m=51
